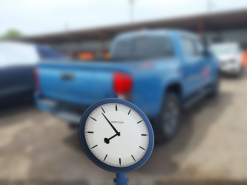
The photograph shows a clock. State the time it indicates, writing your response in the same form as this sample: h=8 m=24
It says h=7 m=54
